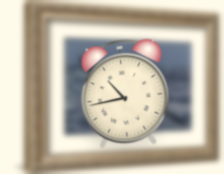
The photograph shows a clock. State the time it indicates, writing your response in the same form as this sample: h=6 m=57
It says h=10 m=44
